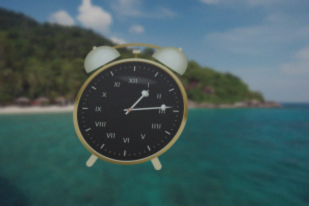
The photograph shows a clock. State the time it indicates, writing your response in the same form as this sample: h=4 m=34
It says h=1 m=14
